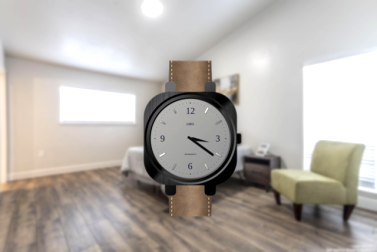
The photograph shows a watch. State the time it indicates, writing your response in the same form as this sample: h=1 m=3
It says h=3 m=21
